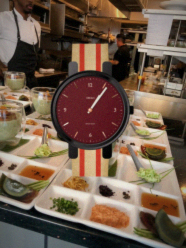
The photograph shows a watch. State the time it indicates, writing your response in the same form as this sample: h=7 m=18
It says h=1 m=6
